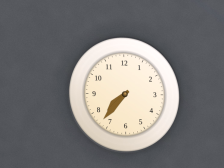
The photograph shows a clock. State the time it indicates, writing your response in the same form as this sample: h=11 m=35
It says h=7 m=37
